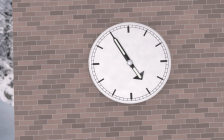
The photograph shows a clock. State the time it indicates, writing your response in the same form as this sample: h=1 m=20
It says h=4 m=55
